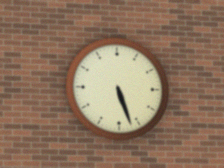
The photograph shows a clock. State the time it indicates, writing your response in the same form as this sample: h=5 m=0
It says h=5 m=27
